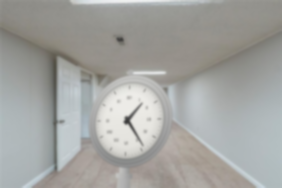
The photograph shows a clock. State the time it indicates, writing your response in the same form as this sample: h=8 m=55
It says h=1 m=24
